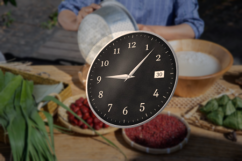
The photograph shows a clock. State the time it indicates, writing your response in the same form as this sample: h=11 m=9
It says h=9 m=7
